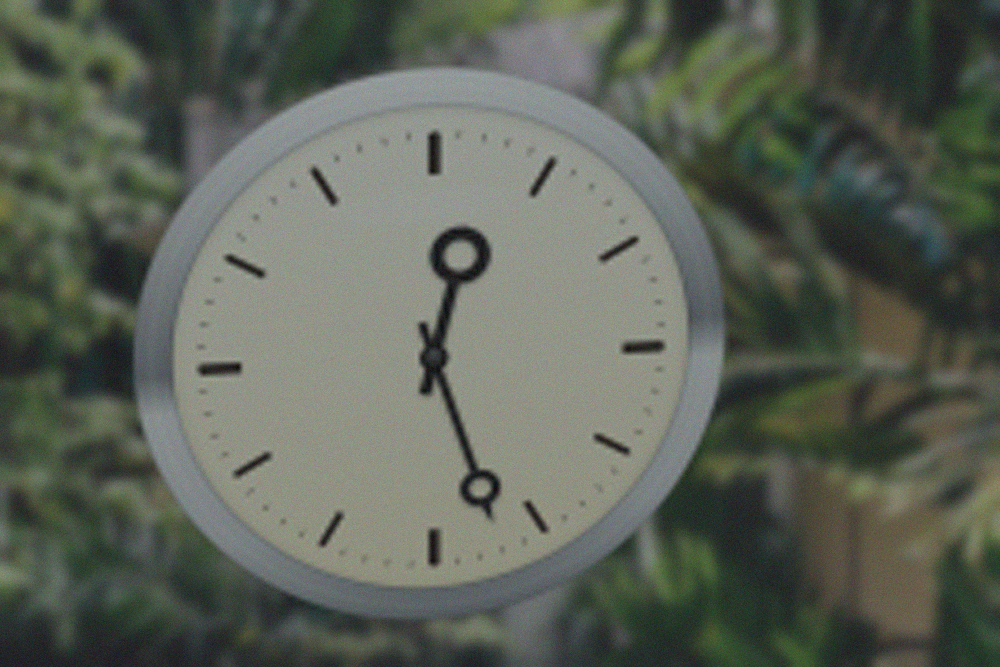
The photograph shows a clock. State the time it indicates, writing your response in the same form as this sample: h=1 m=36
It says h=12 m=27
